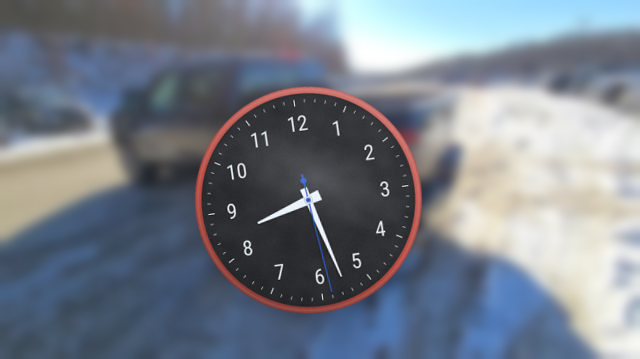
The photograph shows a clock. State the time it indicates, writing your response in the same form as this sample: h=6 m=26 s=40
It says h=8 m=27 s=29
